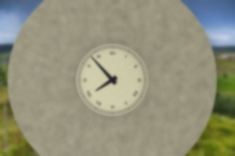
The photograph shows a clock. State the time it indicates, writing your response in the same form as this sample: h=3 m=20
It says h=7 m=53
